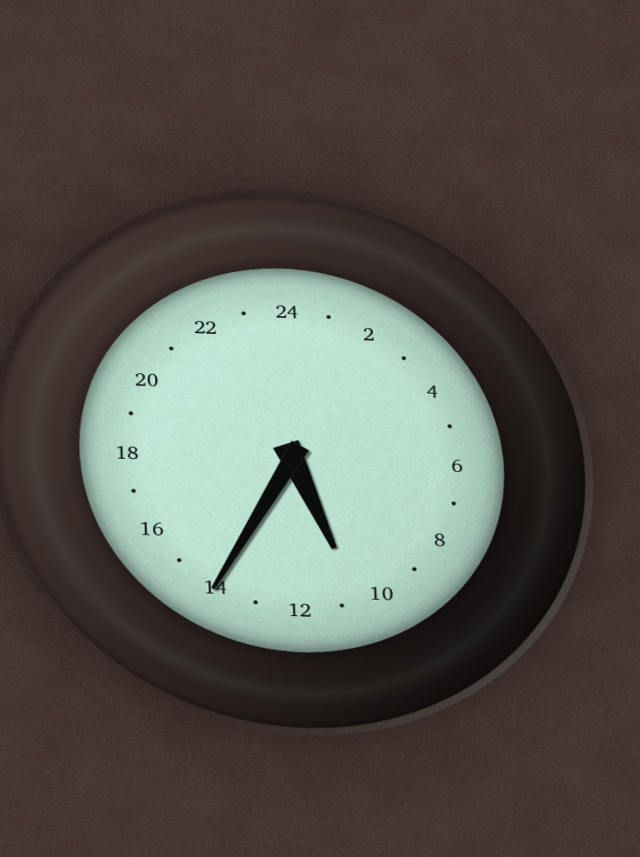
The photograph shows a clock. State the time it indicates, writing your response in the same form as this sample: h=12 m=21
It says h=10 m=35
